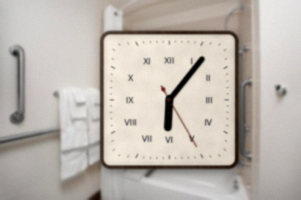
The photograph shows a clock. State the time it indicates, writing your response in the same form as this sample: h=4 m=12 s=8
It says h=6 m=6 s=25
